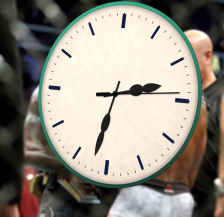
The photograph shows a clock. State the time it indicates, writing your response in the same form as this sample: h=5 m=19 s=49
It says h=2 m=32 s=14
